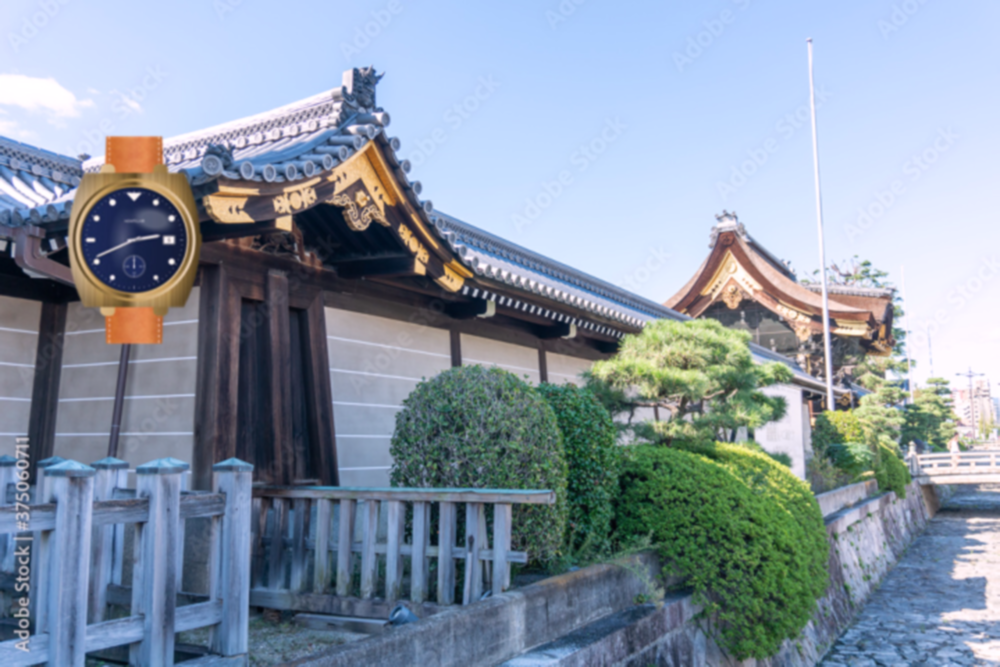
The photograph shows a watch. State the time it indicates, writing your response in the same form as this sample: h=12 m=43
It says h=2 m=41
